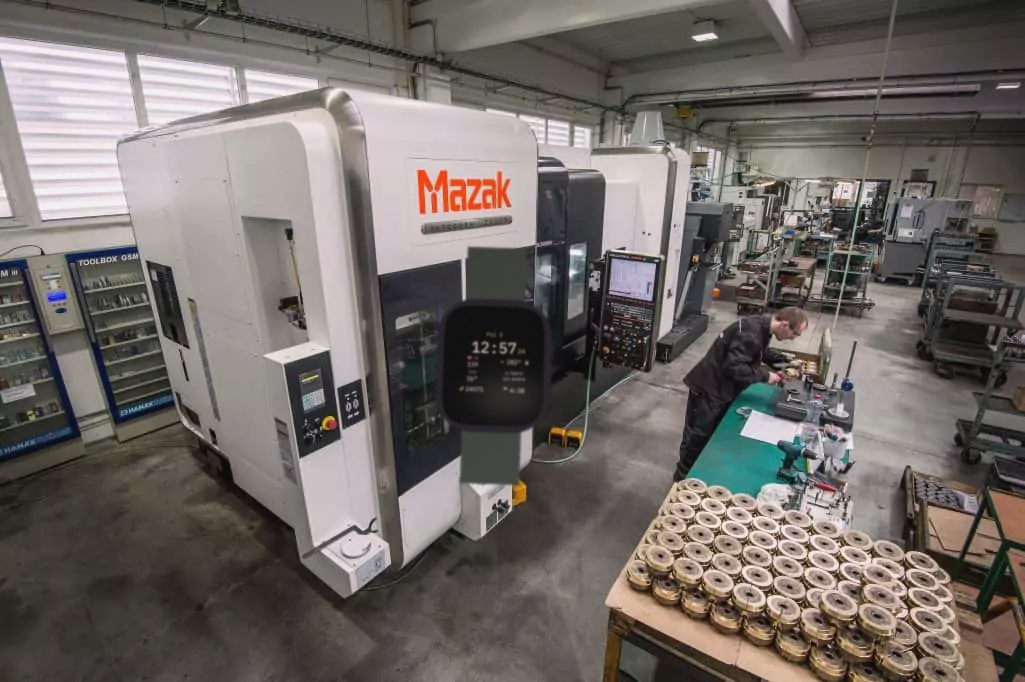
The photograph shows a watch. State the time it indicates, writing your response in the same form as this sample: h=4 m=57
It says h=12 m=57
